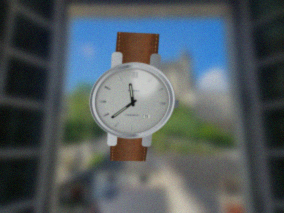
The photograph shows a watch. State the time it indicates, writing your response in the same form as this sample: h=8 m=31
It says h=11 m=38
